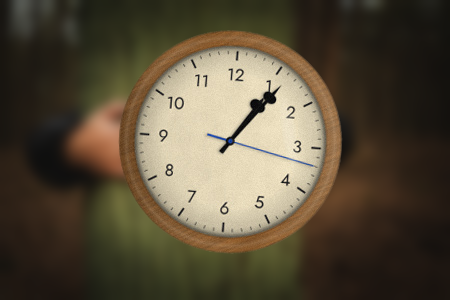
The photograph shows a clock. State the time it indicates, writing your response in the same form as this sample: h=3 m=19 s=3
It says h=1 m=6 s=17
